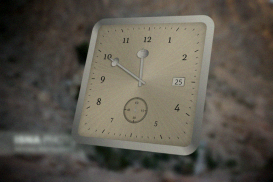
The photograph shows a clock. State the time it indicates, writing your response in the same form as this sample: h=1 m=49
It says h=11 m=50
